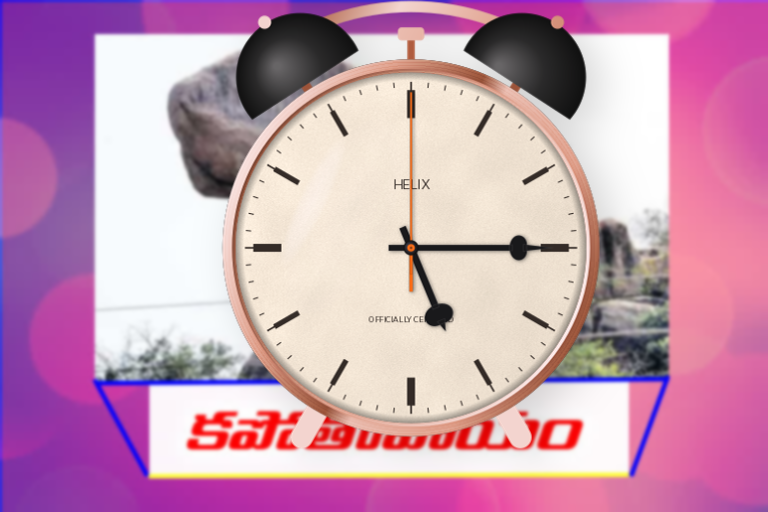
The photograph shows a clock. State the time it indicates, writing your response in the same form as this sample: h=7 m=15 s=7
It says h=5 m=15 s=0
